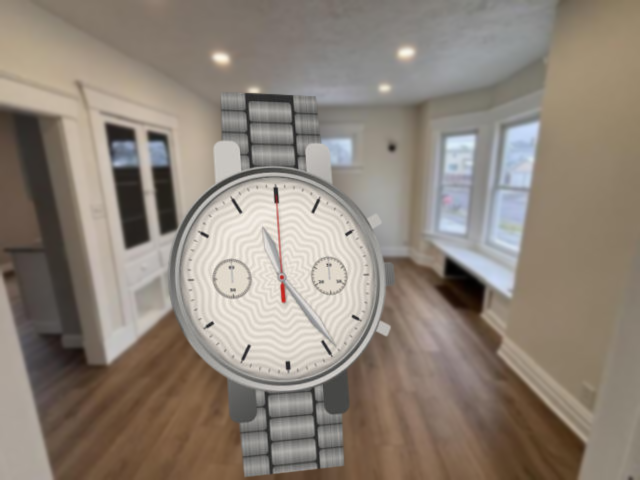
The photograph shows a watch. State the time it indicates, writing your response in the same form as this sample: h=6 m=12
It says h=11 m=24
